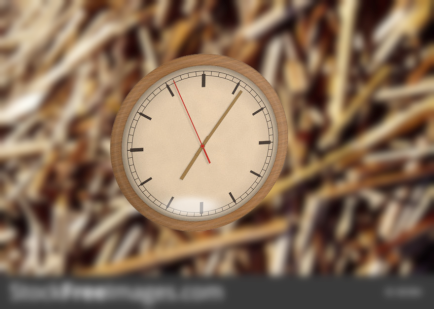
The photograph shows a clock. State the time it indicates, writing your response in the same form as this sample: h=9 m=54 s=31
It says h=7 m=5 s=56
